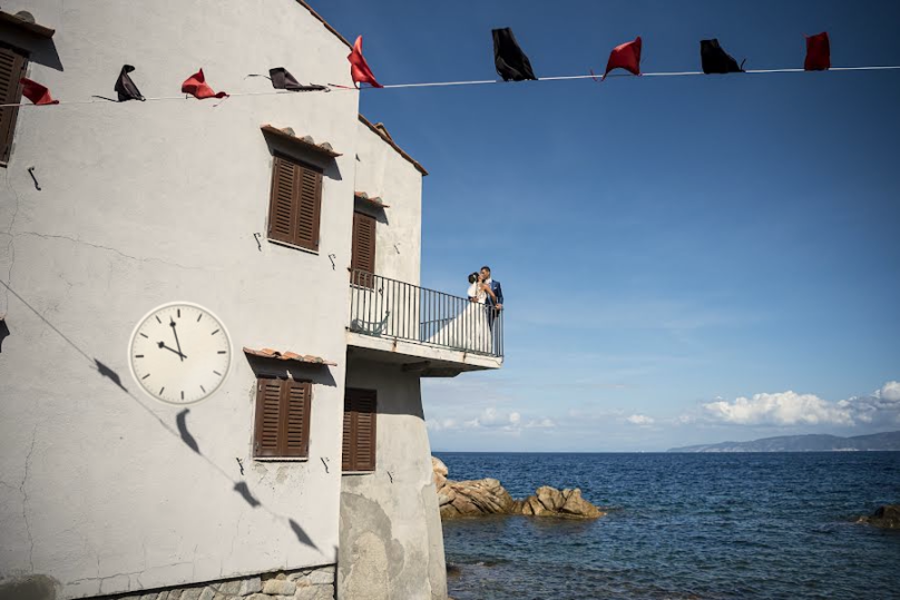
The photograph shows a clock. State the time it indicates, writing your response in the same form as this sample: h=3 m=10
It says h=9 m=58
